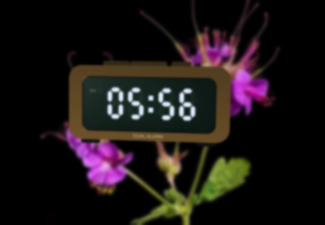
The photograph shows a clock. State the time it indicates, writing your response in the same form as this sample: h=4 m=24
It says h=5 m=56
